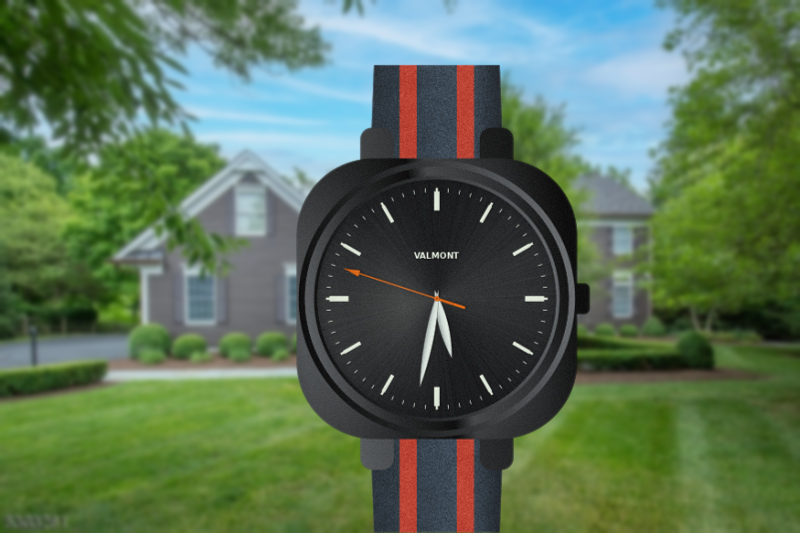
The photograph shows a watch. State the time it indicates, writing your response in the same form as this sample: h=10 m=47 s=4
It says h=5 m=31 s=48
